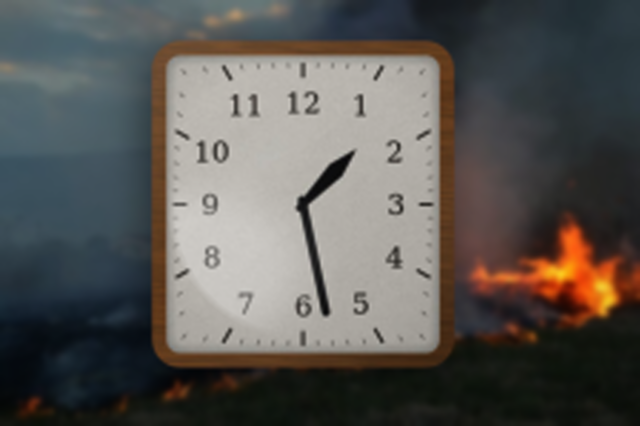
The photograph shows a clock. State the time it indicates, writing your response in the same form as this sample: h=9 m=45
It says h=1 m=28
